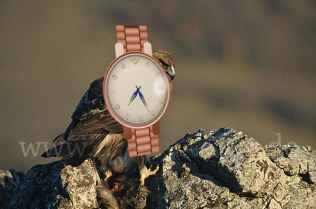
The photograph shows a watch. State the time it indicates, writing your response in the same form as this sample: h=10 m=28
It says h=7 m=26
